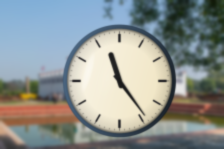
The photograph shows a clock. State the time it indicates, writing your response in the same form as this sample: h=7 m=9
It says h=11 m=24
